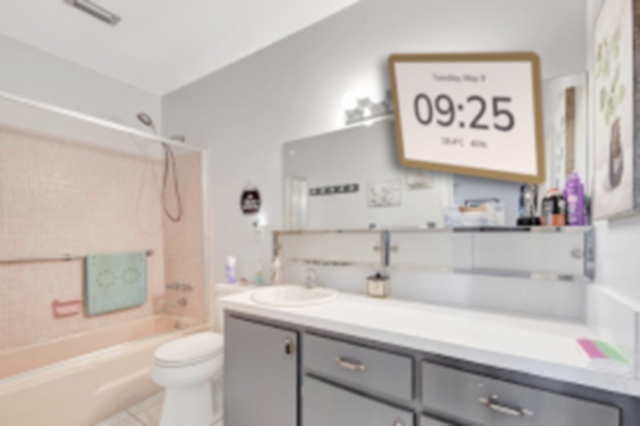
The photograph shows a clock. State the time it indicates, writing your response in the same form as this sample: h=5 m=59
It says h=9 m=25
